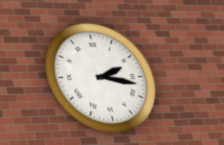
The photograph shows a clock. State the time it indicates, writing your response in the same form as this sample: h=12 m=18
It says h=2 m=17
